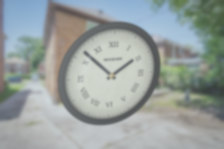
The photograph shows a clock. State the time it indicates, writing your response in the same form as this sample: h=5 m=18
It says h=1 m=52
